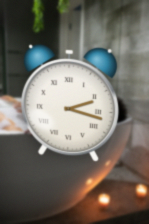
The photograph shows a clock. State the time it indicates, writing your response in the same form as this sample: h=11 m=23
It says h=2 m=17
